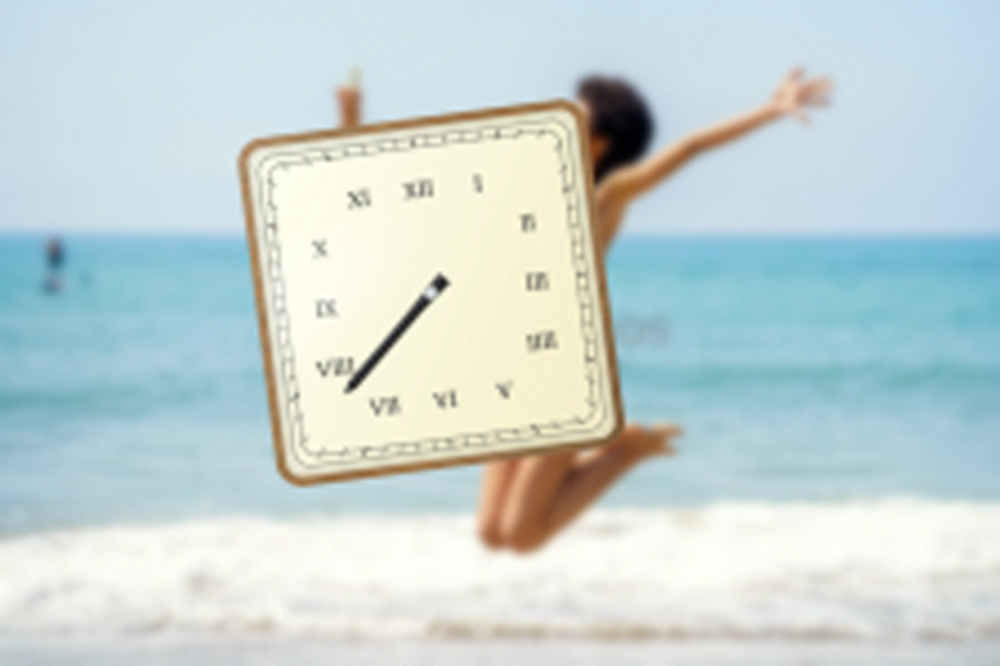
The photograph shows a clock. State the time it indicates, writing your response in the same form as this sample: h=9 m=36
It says h=7 m=38
